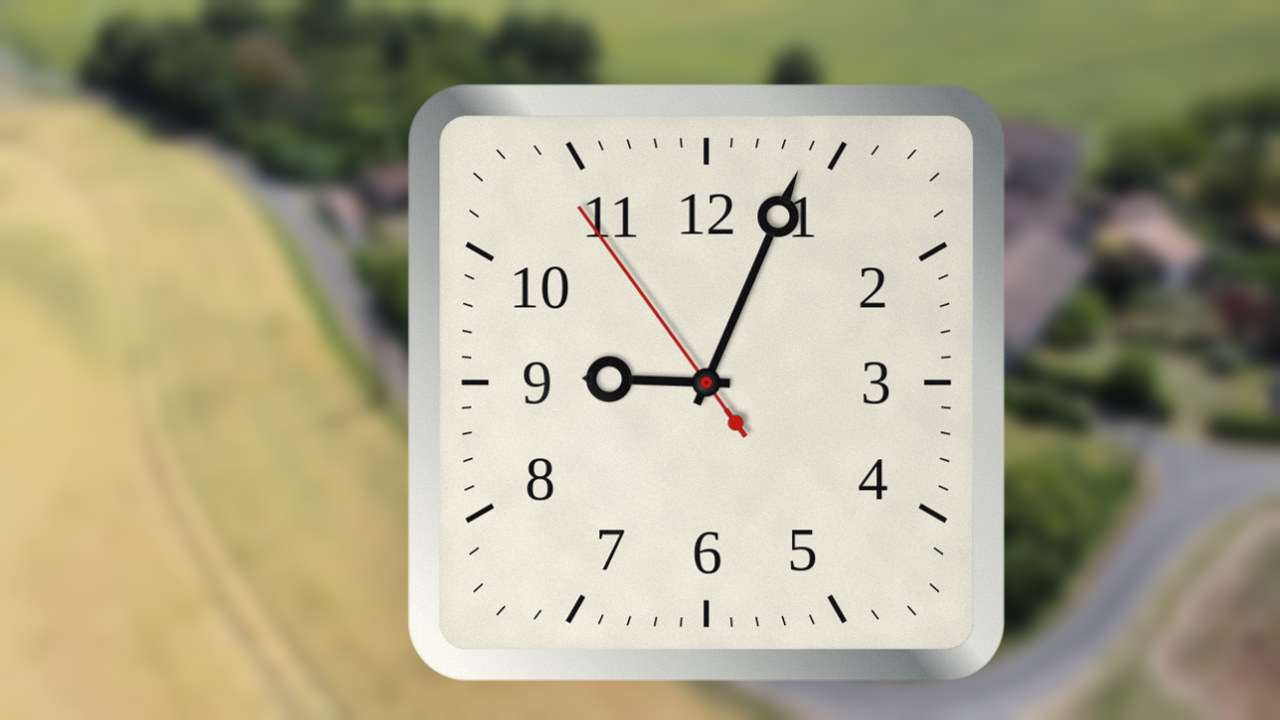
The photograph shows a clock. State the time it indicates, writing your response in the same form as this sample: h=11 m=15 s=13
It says h=9 m=3 s=54
